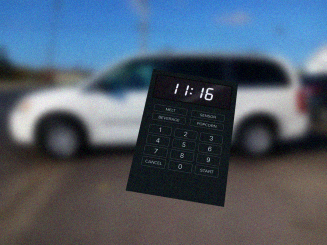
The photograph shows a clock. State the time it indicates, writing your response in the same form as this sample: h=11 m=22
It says h=11 m=16
